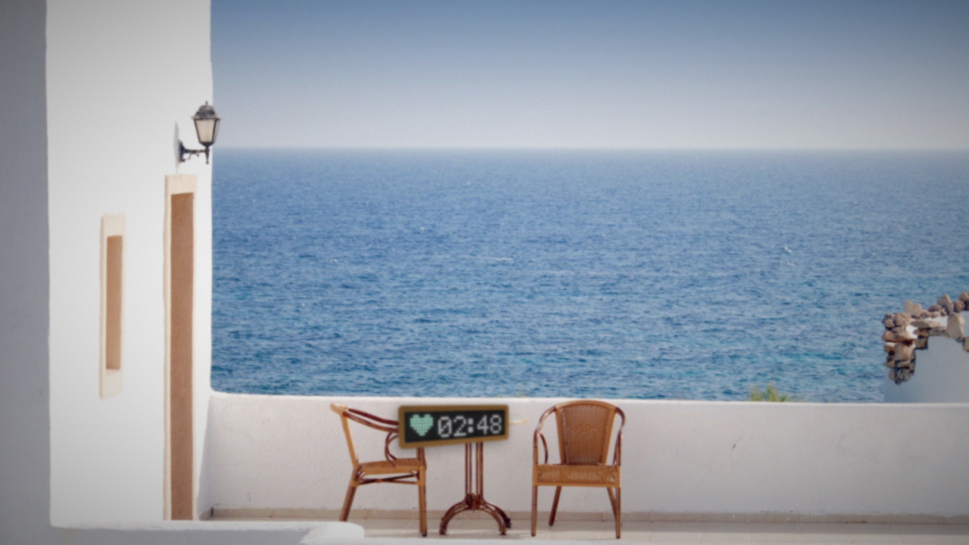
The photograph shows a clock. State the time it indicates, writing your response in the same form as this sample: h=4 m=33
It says h=2 m=48
